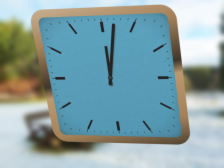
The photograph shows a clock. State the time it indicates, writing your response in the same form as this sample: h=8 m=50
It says h=12 m=2
